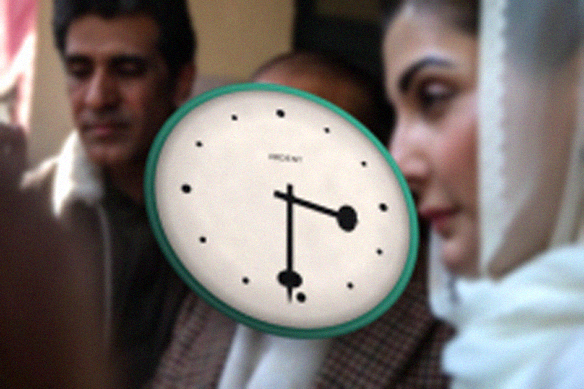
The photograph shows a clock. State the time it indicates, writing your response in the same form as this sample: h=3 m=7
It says h=3 m=31
